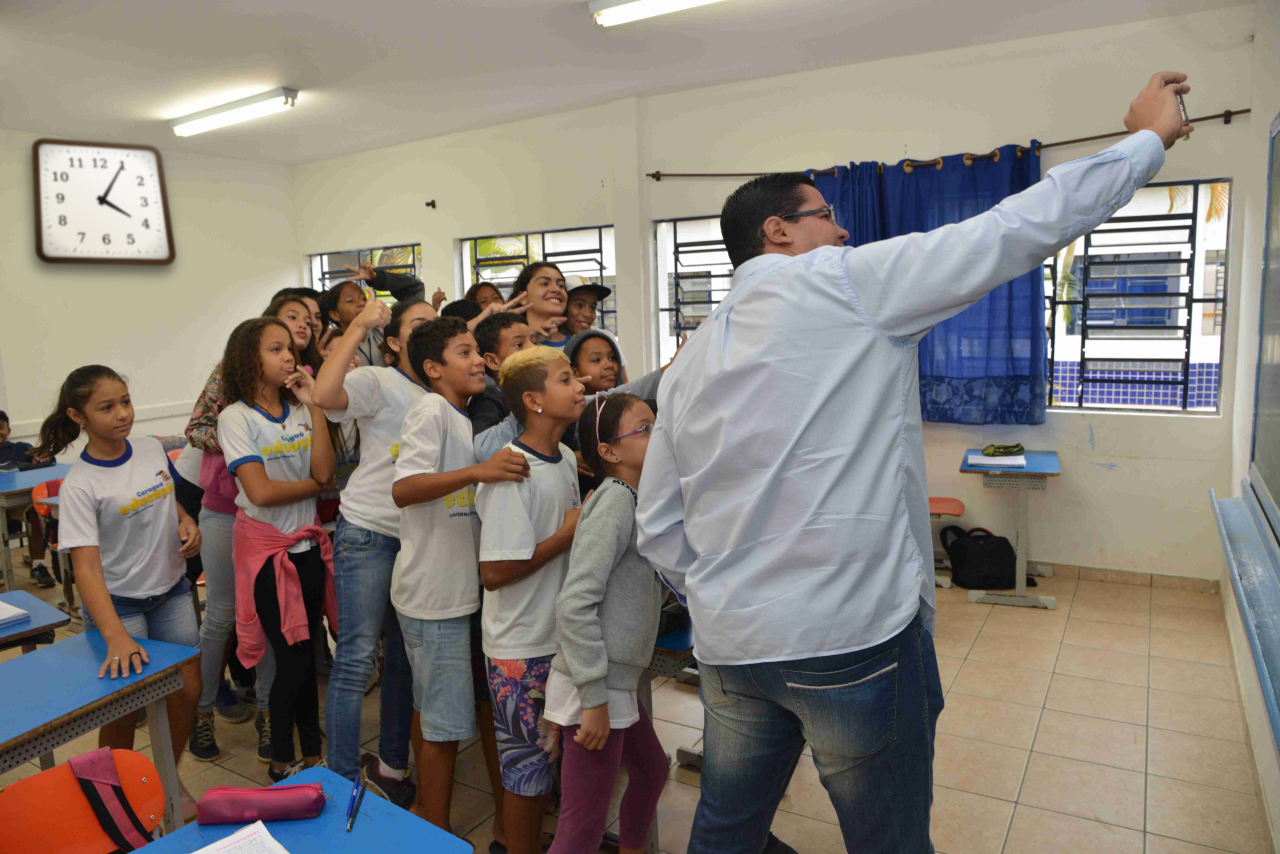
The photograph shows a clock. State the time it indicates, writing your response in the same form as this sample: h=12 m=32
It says h=4 m=5
